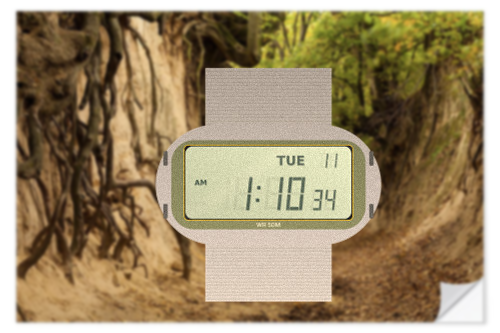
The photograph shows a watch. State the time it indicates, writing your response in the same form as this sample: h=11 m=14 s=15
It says h=1 m=10 s=34
